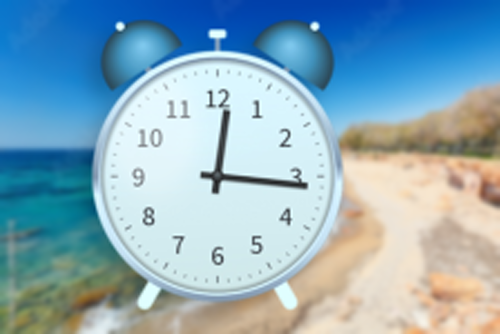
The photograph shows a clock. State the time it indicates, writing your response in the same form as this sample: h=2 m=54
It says h=12 m=16
